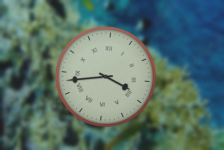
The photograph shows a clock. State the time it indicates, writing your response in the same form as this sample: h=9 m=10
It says h=3 m=43
